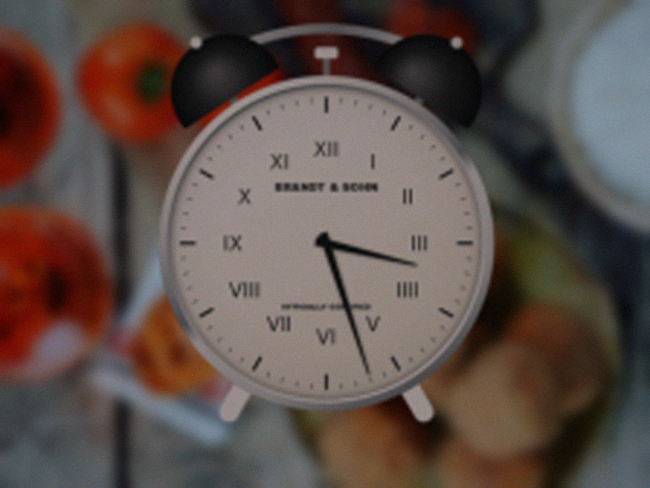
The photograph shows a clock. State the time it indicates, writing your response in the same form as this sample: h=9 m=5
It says h=3 m=27
